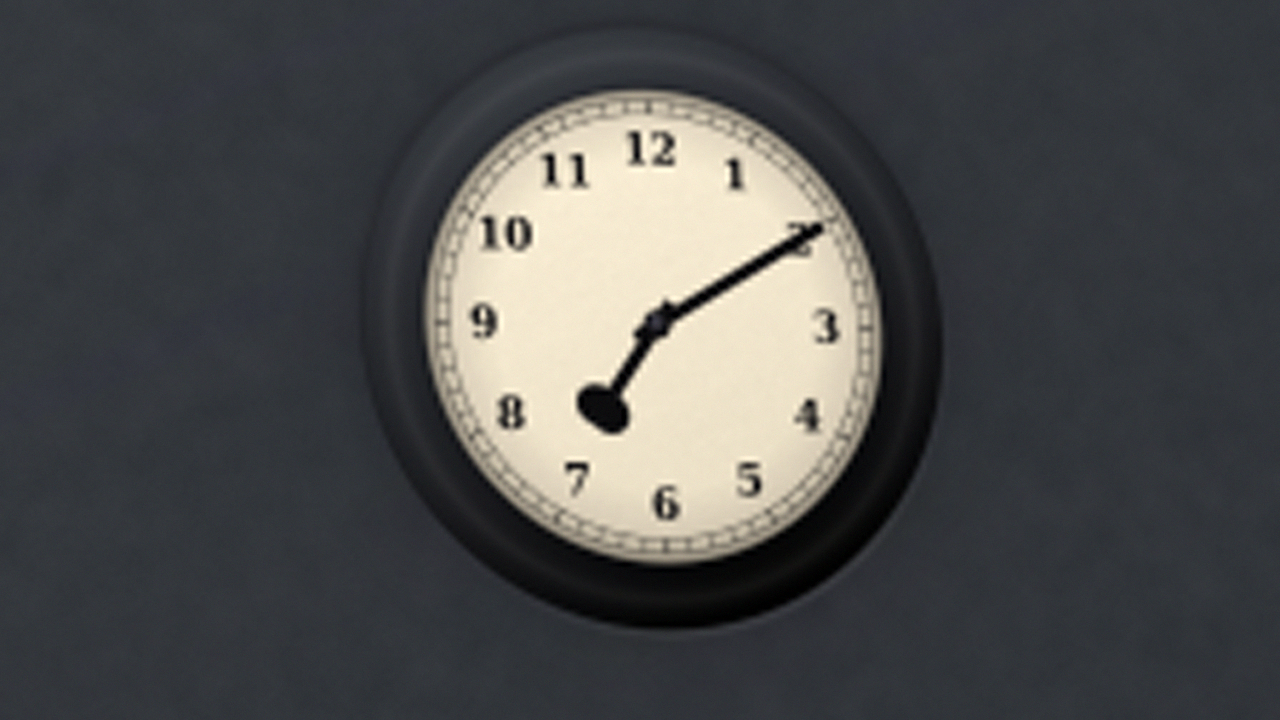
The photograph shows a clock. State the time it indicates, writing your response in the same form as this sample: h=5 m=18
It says h=7 m=10
